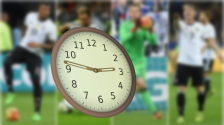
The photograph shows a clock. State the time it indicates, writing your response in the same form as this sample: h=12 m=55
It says h=2 m=47
